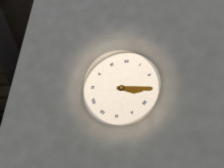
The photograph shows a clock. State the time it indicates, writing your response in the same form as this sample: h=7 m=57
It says h=3 m=15
